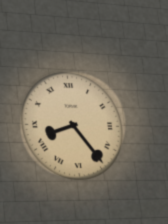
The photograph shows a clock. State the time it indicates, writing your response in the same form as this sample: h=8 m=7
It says h=8 m=24
